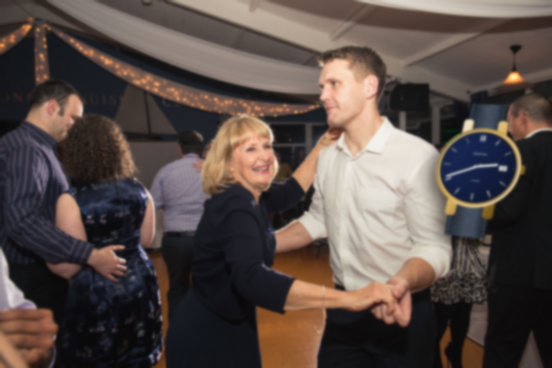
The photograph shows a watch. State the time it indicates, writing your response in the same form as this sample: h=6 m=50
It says h=2 m=41
